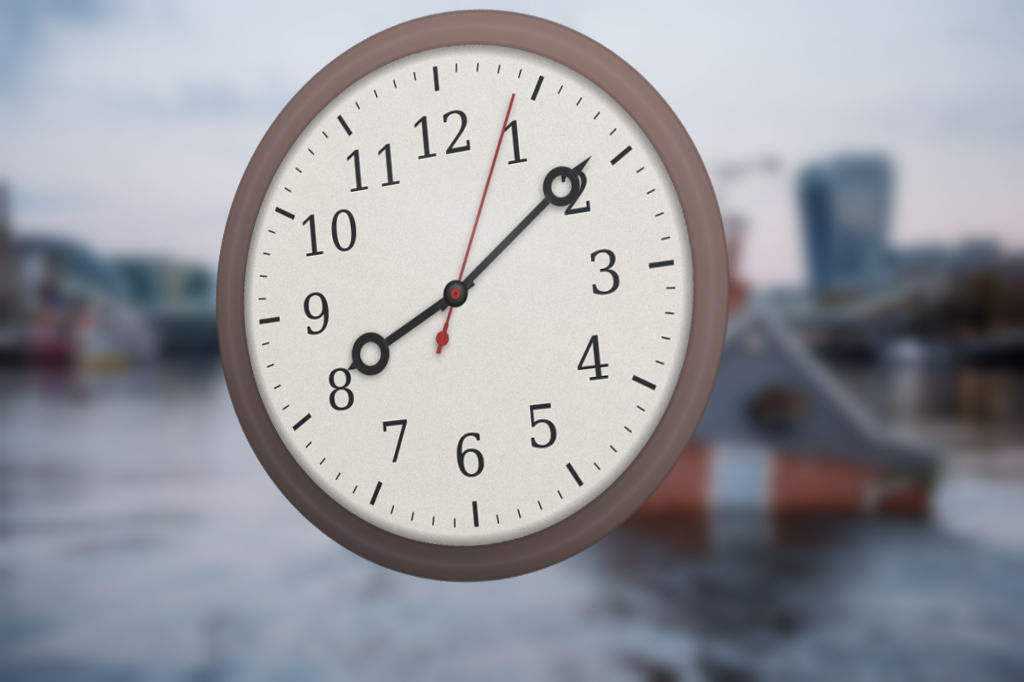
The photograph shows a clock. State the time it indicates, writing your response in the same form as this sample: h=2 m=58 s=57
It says h=8 m=9 s=4
